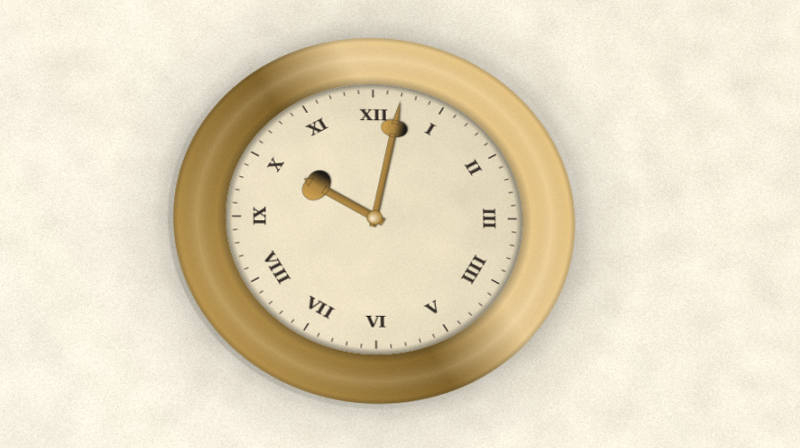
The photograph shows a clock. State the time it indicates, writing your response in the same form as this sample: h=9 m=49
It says h=10 m=2
